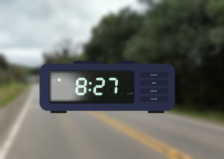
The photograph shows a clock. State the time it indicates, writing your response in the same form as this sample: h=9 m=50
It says h=8 m=27
